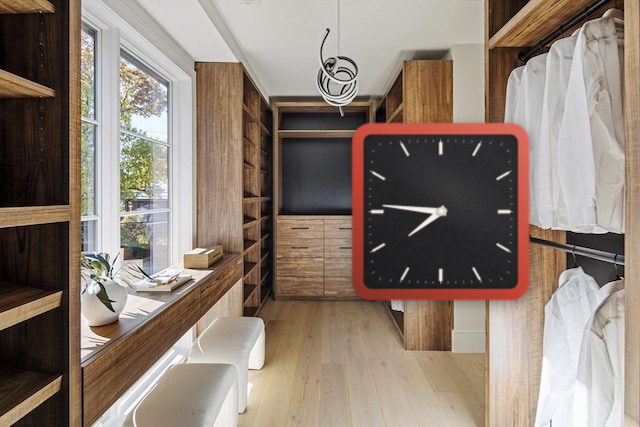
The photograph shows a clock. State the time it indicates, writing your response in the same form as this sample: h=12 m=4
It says h=7 m=46
